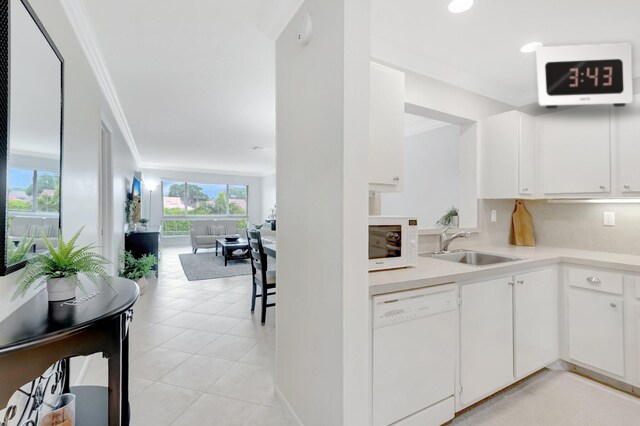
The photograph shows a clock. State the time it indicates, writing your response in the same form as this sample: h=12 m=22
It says h=3 m=43
